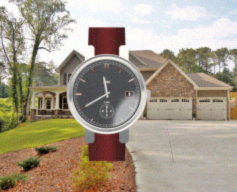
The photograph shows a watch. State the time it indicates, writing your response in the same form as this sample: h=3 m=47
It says h=11 m=40
